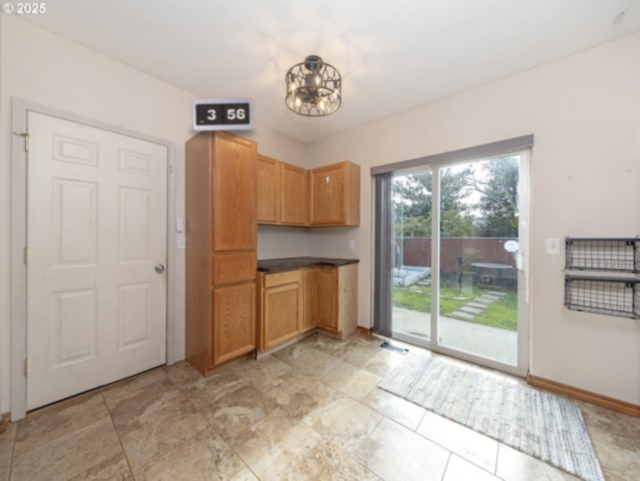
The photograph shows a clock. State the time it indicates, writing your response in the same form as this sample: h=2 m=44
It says h=3 m=56
